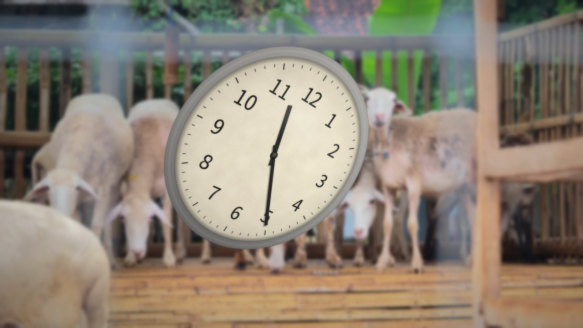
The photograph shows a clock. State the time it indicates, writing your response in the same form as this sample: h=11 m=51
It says h=11 m=25
